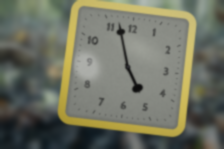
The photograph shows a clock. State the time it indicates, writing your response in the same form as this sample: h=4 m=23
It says h=4 m=57
